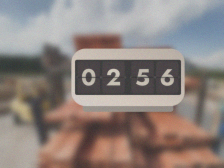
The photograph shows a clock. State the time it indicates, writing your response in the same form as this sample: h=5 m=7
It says h=2 m=56
